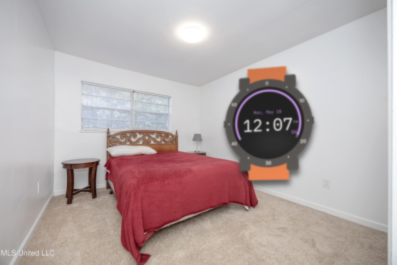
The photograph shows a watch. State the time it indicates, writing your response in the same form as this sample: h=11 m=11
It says h=12 m=7
